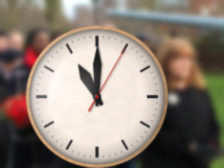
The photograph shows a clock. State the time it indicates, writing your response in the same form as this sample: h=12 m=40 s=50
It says h=11 m=0 s=5
